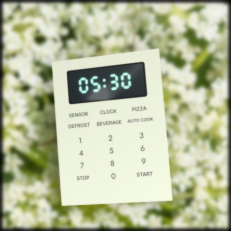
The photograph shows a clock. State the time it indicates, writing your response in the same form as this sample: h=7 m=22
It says h=5 m=30
